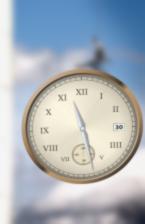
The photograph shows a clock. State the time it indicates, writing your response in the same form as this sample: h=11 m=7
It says h=11 m=28
